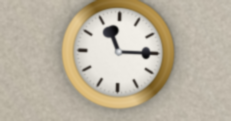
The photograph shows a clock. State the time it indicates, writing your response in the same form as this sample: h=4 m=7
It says h=11 m=15
